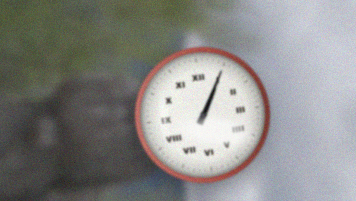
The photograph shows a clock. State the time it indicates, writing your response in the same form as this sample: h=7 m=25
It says h=1 m=5
